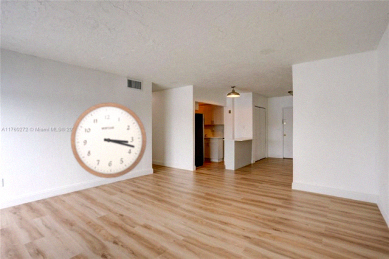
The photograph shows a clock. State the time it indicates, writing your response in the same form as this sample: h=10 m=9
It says h=3 m=18
